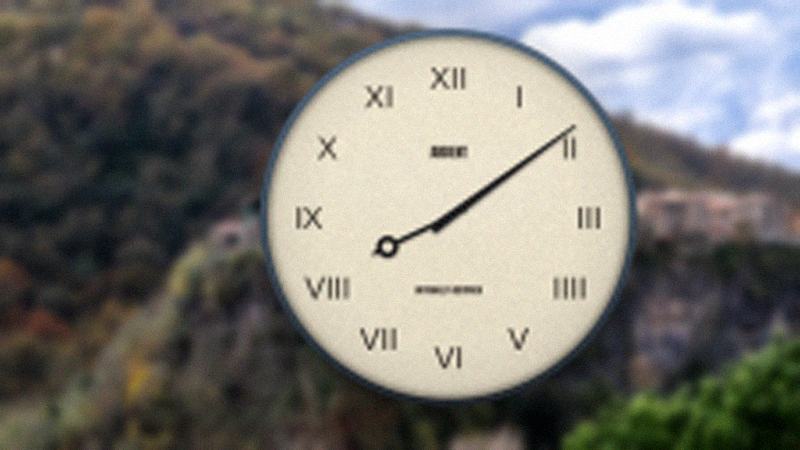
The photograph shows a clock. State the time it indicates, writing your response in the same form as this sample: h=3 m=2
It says h=8 m=9
